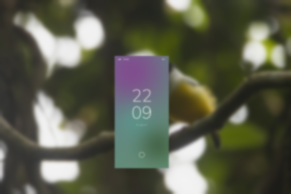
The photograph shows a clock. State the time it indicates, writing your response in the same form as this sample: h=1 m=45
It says h=22 m=9
